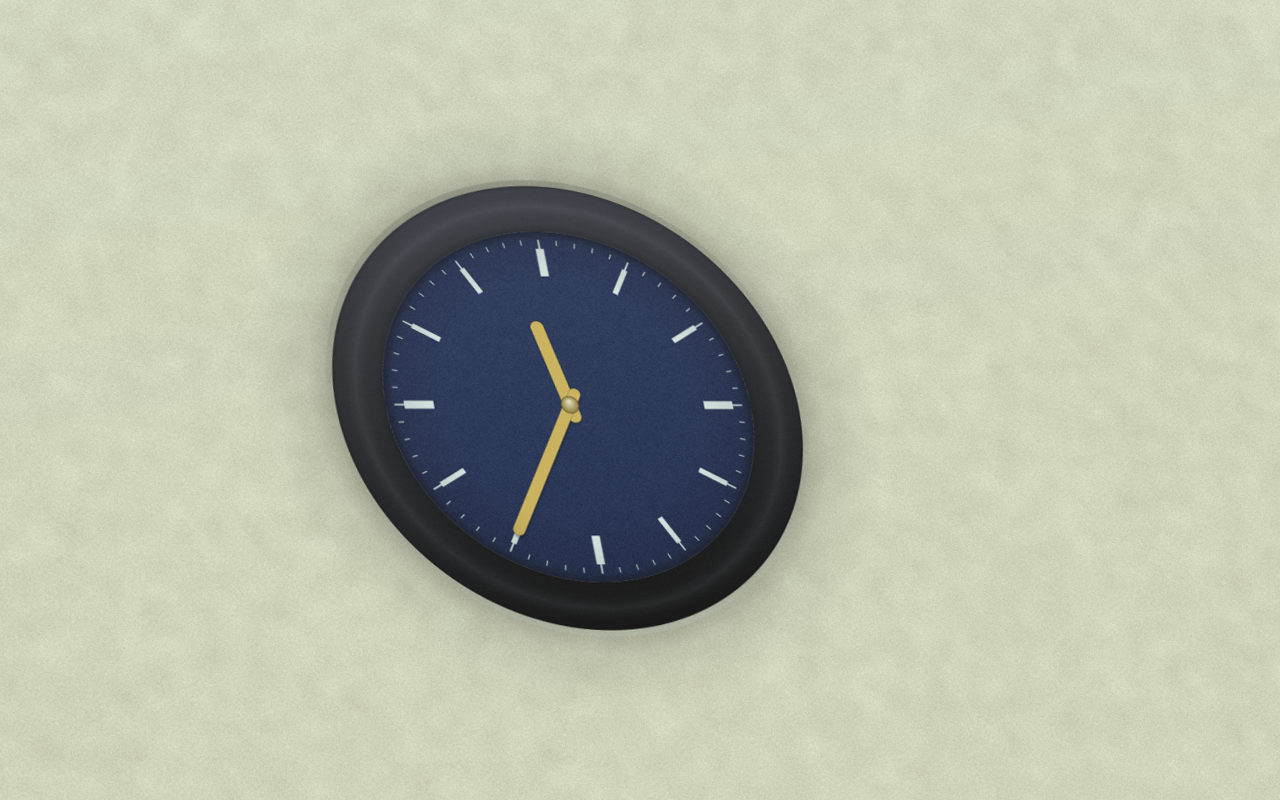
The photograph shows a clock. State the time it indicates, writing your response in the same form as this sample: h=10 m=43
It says h=11 m=35
